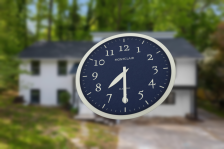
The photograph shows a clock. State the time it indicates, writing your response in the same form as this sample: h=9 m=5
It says h=7 m=30
